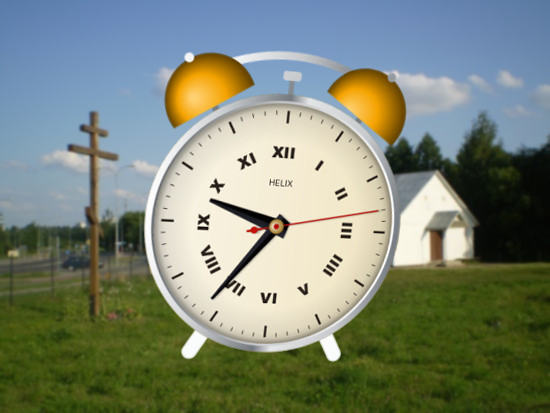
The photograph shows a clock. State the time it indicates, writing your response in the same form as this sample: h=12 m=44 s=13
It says h=9 m=36 s=13
